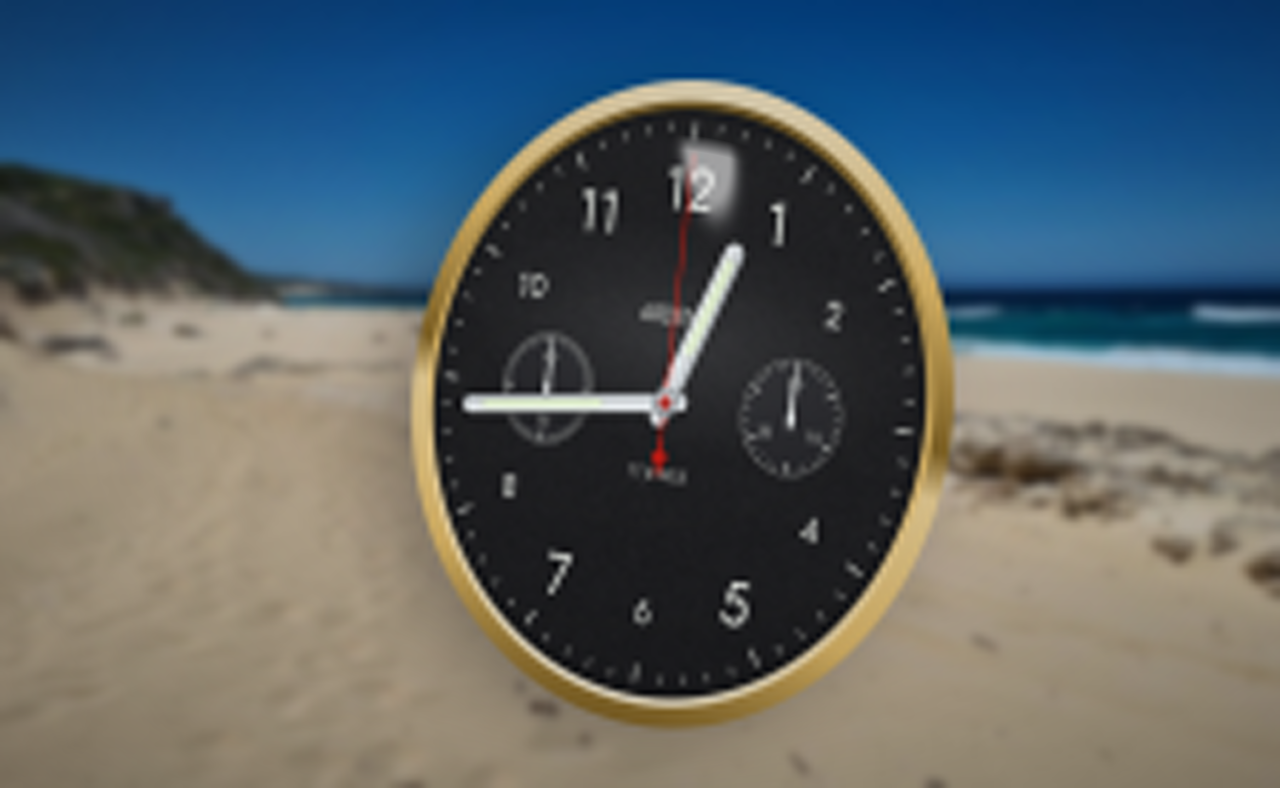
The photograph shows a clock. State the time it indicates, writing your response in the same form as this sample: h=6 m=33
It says h=12 m=44
